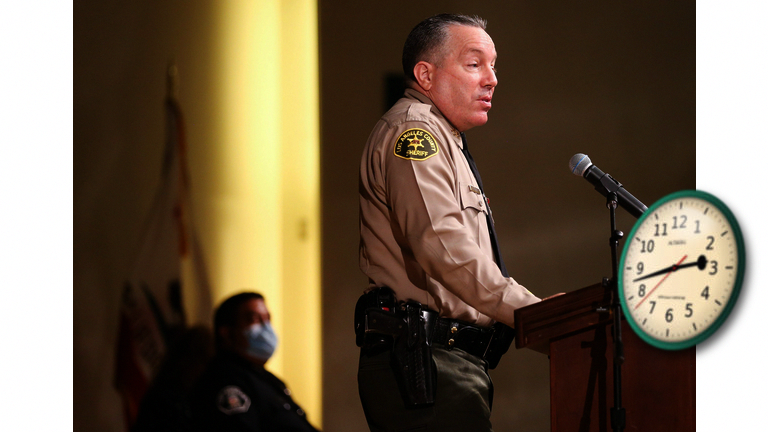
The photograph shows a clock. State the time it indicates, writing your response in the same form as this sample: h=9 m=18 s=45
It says h=2 m=42 s=38
